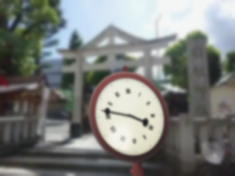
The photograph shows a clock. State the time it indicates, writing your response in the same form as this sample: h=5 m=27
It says h=3 m=47
